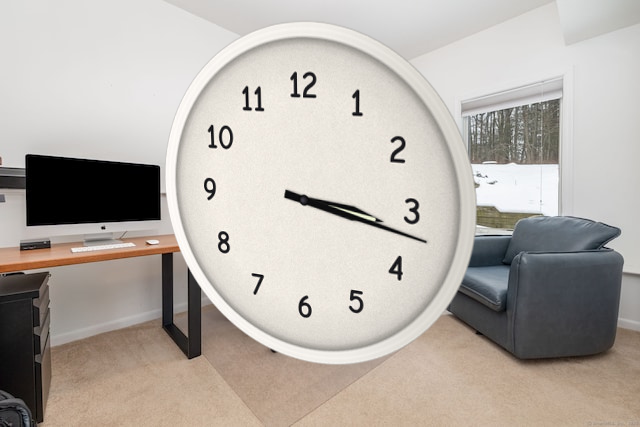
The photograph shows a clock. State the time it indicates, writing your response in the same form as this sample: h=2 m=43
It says h=3 m=17
